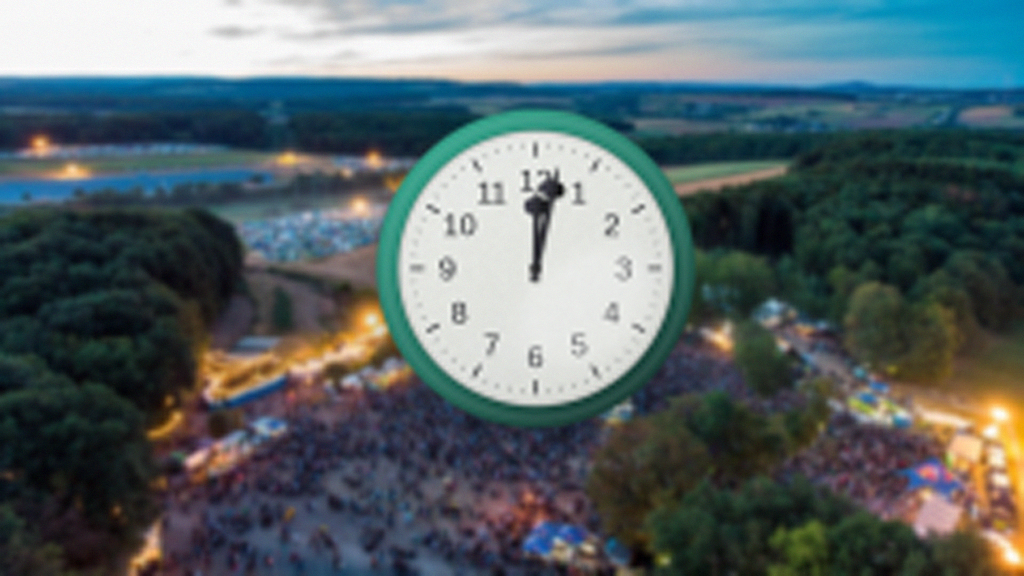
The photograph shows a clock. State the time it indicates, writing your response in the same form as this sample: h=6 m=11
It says h=12 m=2
